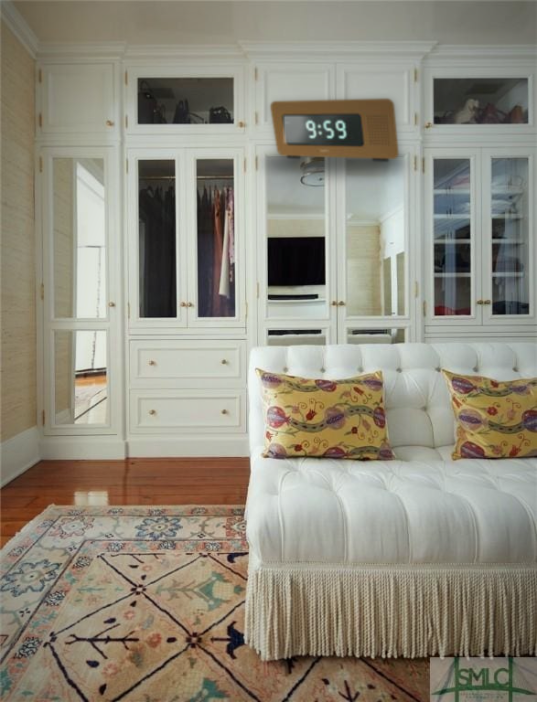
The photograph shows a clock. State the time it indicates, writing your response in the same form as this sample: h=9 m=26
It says h=9 m=59
